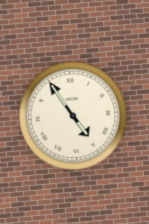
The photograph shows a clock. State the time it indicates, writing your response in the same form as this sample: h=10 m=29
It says h=4 m=55
